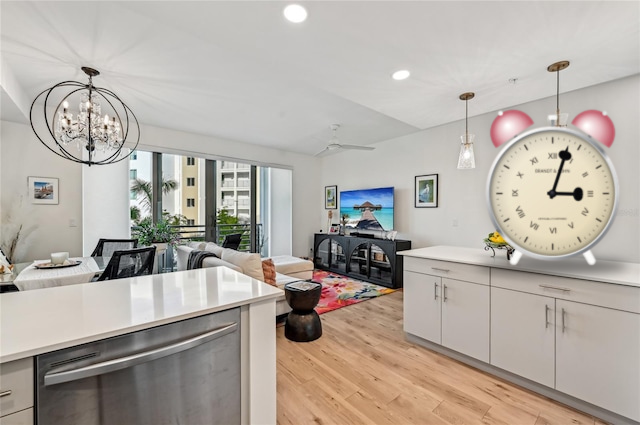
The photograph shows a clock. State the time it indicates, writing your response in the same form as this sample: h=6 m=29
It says h=3 m=3
